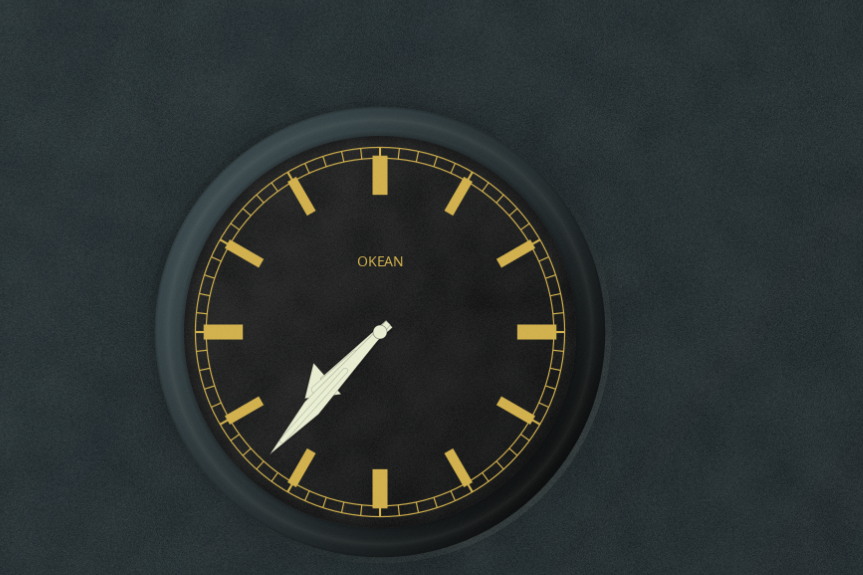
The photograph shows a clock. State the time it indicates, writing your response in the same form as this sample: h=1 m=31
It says h=7 m=37
